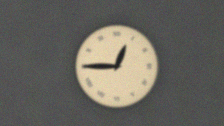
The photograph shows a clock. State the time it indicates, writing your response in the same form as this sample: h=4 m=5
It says h=12 m=45
